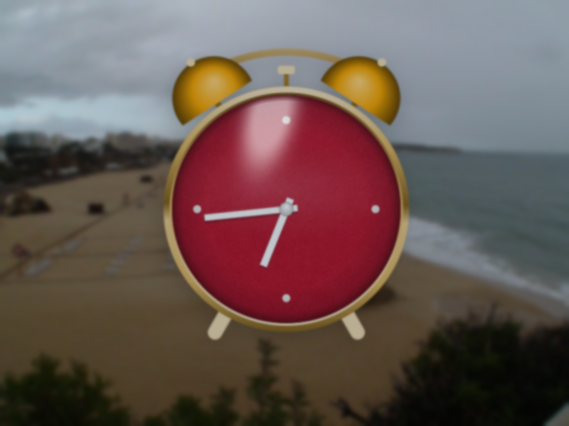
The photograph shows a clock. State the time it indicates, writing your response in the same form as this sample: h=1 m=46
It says h=6 m=44
